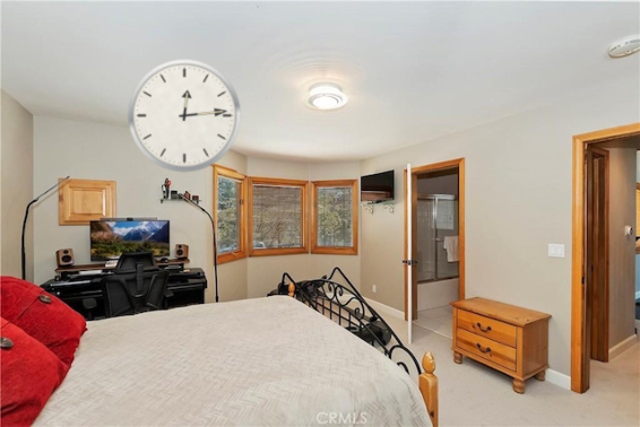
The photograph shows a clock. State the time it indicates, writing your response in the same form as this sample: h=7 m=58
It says h=12 m=14
